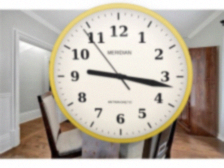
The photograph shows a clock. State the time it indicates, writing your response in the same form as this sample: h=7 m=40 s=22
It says h=9 m=16 s=54
